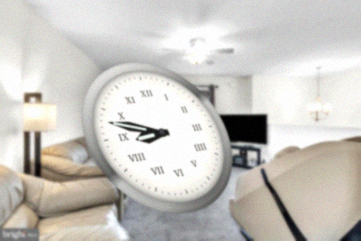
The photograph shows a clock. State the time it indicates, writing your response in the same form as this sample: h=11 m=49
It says h=8 m=48
